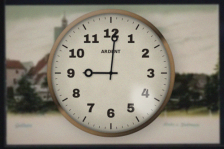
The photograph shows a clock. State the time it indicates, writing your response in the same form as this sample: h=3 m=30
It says h=9 m=1
